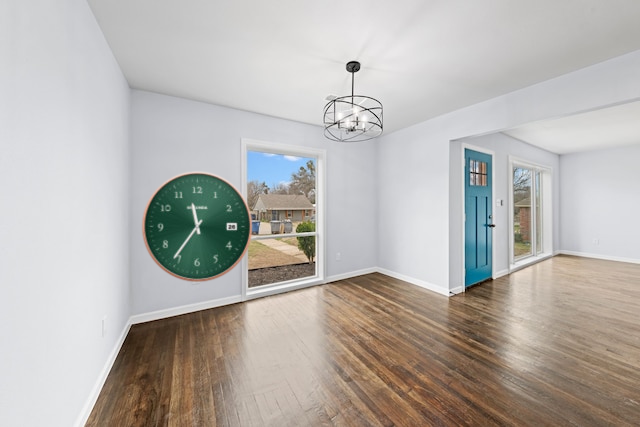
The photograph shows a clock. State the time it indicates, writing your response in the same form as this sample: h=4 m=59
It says h=11 m=36
